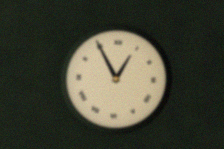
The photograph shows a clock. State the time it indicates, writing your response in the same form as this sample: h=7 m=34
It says h=12 m=55
